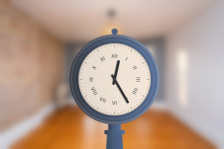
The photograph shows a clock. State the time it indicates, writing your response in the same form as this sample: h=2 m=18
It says h=12 m=25
